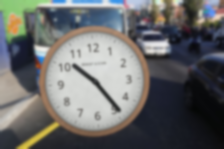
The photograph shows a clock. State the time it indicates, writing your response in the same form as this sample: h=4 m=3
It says h=10 m=24
